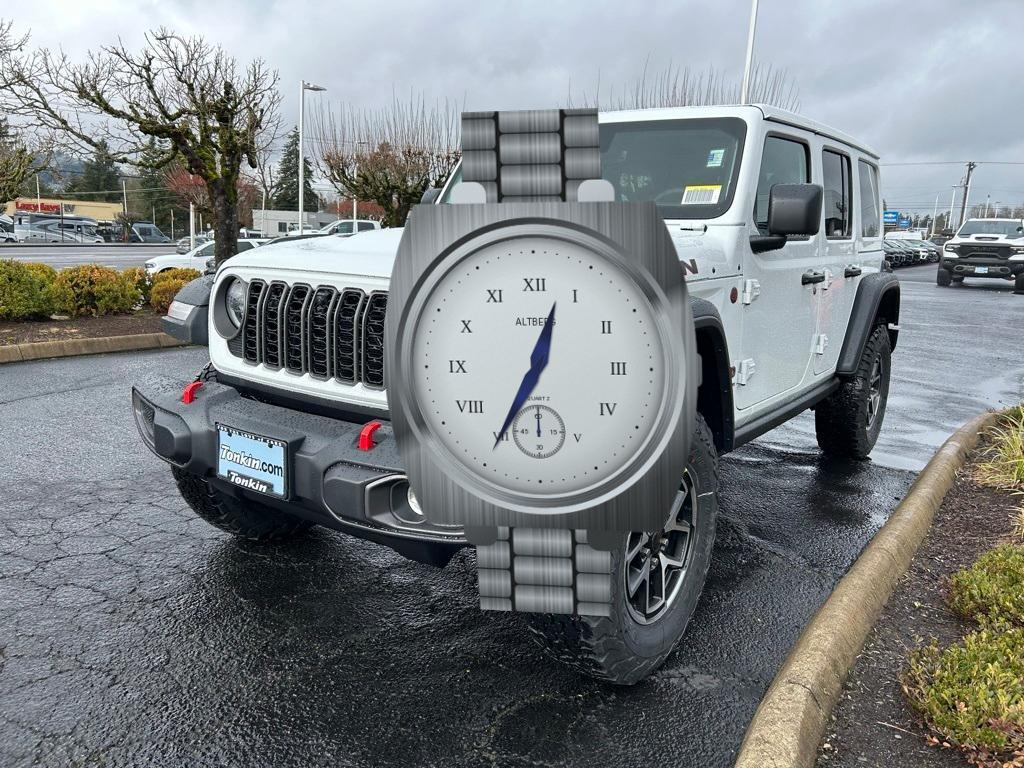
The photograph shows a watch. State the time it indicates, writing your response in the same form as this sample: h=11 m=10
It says h=12 m=35
